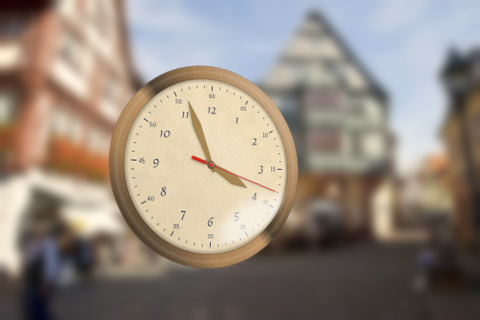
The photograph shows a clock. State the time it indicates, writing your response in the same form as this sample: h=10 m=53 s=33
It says h=3 m=56 s=18
